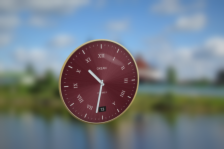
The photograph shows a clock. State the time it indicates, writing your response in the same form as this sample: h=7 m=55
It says h=10 m=32
